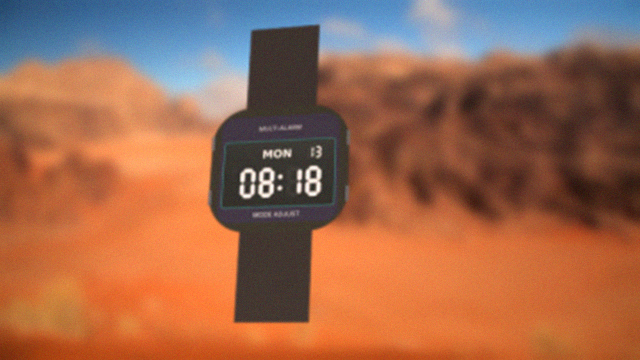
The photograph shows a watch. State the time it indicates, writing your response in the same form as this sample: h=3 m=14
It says h=8 m=18
